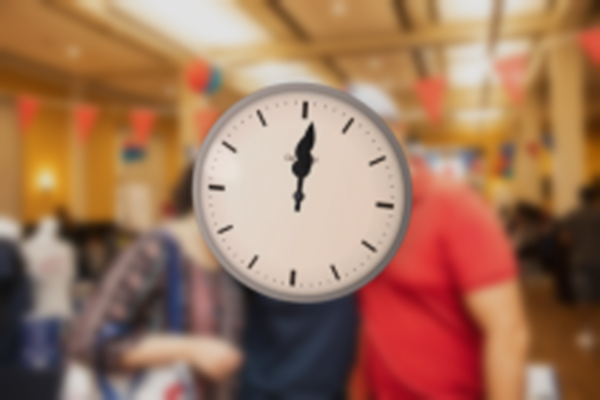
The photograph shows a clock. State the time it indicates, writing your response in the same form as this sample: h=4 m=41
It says h=12 m=1
